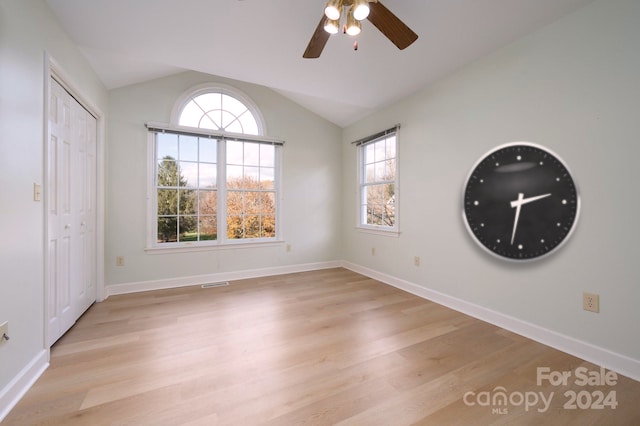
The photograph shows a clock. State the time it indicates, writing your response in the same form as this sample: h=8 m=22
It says h=2 m=32
